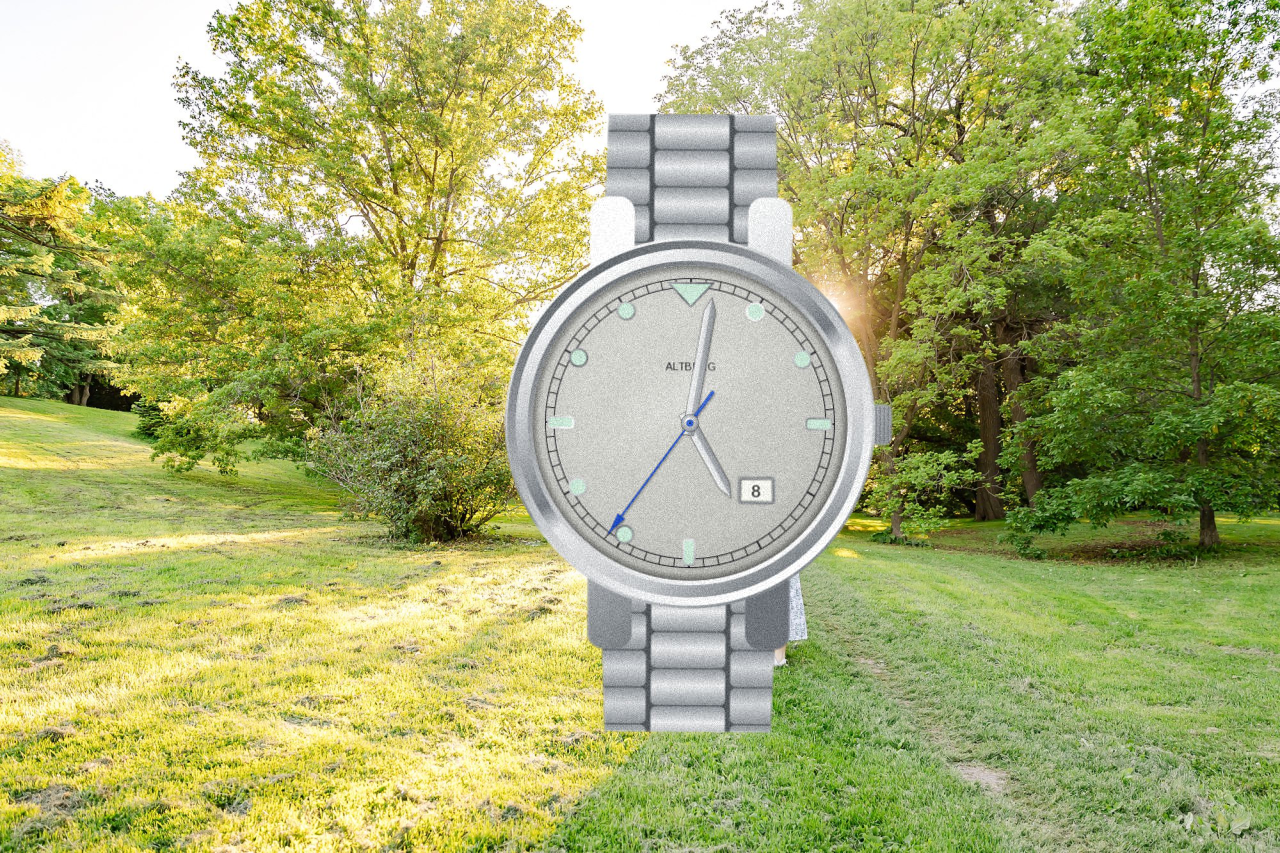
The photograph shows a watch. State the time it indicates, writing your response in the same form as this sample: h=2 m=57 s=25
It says h=5 m=1 s=36
